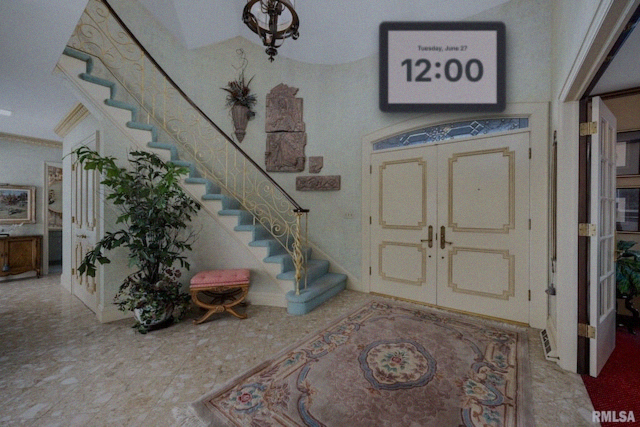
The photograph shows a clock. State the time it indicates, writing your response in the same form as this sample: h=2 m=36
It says h=12 m=0
